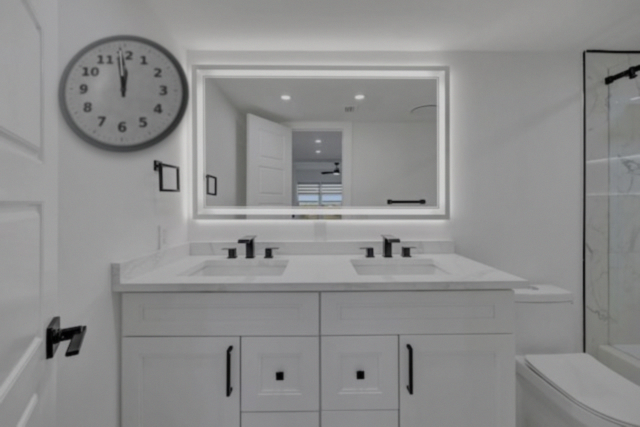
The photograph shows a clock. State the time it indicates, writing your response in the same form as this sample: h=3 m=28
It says h=11 m=59
